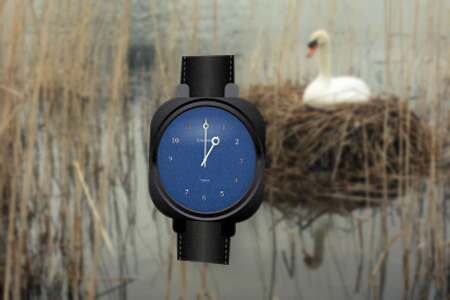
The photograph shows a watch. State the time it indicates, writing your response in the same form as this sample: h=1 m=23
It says h=1 m=0
